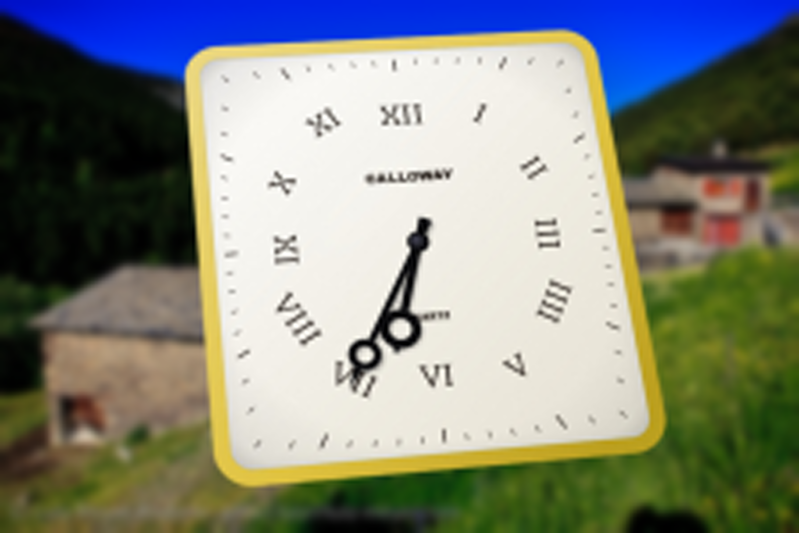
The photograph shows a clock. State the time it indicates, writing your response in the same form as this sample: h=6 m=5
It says h=6 m=35
